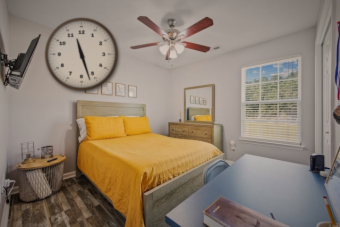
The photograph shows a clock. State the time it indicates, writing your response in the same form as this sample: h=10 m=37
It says h=11 m=27
